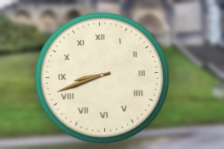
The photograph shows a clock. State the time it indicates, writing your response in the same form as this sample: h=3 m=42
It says h=8 m=42
